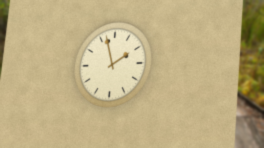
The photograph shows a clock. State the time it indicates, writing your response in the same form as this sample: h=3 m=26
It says h=1 m=57
